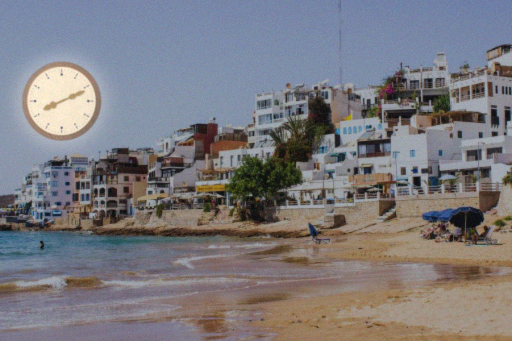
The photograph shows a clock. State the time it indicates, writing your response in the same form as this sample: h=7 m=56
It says h=8 m=11
